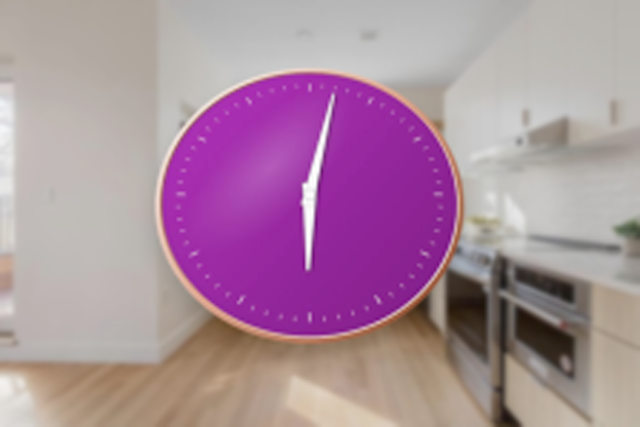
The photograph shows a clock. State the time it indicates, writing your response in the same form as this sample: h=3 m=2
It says h=6 m=2
